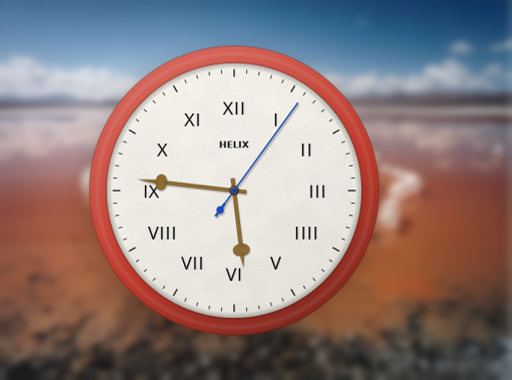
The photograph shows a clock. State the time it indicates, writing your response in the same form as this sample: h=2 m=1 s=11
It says h=5 m=46 s=6
